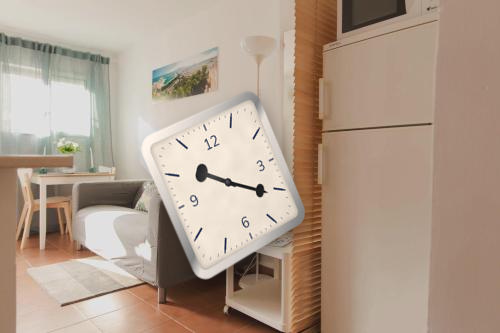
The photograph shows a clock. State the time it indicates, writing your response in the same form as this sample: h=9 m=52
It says h=10 m=21
